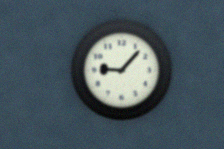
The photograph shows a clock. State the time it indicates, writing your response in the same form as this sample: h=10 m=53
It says h=9 m=7
